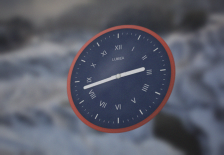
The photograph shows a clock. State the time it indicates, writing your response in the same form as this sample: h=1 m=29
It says h=2 m=43
